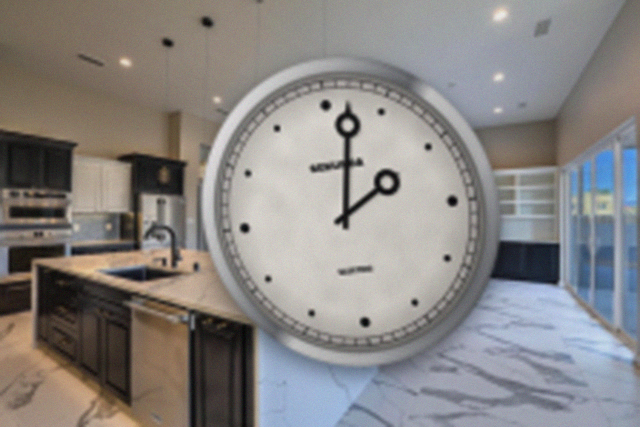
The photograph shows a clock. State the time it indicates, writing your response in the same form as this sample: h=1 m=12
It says h=2 m=2
